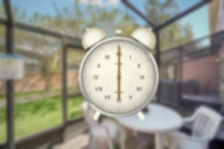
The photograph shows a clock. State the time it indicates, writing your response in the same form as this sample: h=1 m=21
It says h=6 m=0
